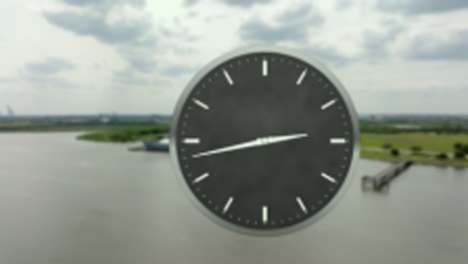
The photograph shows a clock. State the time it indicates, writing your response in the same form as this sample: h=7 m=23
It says h=2 m=43
